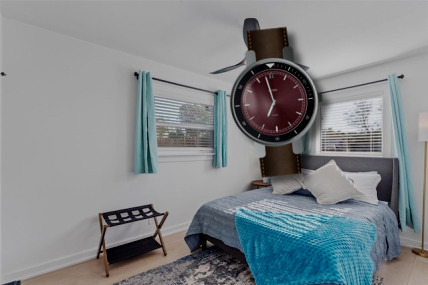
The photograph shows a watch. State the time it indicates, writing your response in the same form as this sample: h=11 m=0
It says h=6 m=58
